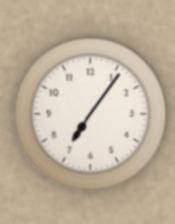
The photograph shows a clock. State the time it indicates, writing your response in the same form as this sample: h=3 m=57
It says h=7 m=6
